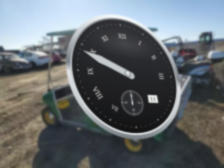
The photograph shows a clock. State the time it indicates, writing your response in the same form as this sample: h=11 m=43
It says h=9 m=49
